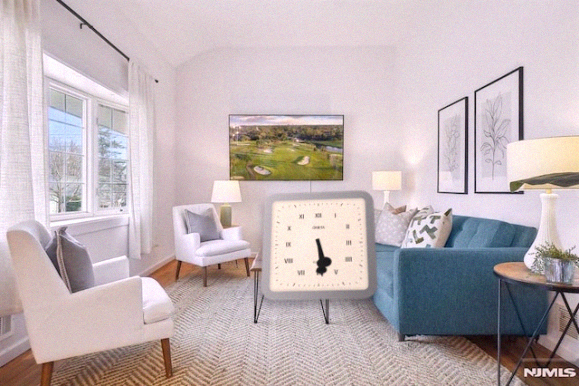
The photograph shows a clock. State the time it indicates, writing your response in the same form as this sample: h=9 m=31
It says h=5 m=29
